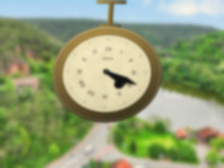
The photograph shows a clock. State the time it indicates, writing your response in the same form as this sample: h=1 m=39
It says h=4 m=19
